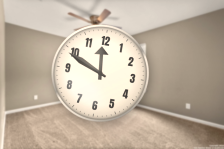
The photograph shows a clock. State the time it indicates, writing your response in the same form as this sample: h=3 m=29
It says h=11 m=49
